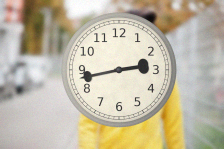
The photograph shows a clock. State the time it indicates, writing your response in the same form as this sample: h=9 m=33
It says h=2 m=43
